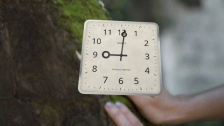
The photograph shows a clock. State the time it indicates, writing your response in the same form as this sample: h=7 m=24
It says h=9 m=1
